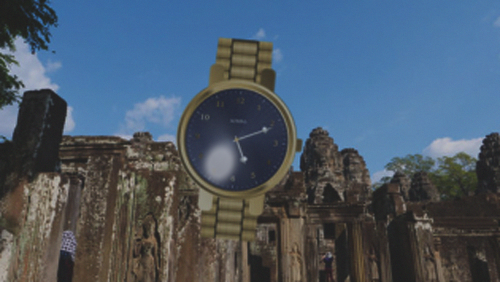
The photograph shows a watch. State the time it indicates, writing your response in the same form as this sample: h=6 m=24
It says h=5 m=11
